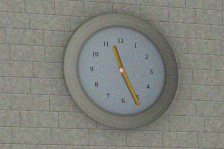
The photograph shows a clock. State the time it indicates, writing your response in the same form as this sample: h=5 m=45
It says h=11 m=26
